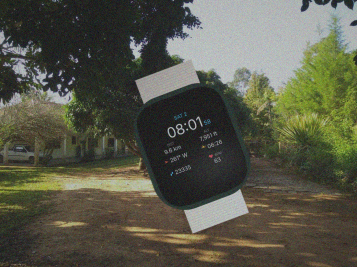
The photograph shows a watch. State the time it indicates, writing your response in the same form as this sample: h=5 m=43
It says h=8 m=1
